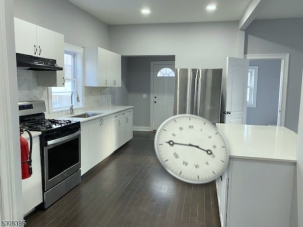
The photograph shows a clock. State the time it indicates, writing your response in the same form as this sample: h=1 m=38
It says h=3 m=46
